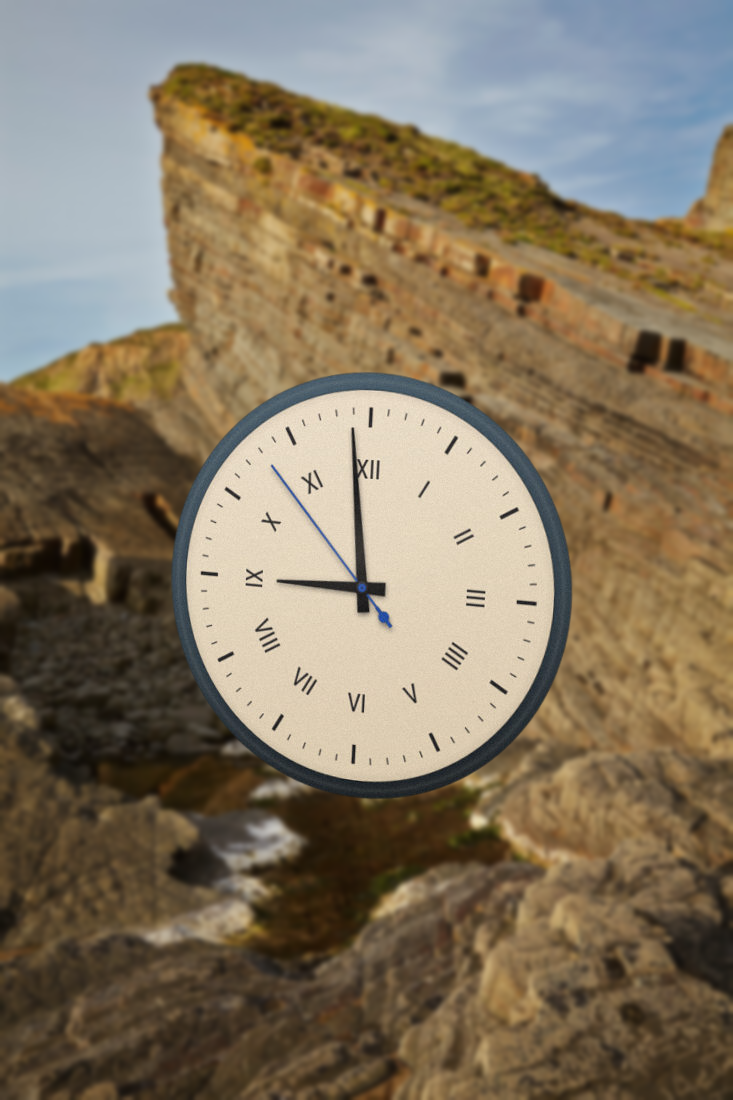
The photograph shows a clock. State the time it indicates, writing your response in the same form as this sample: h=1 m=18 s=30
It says h=8 m=58 s=53
